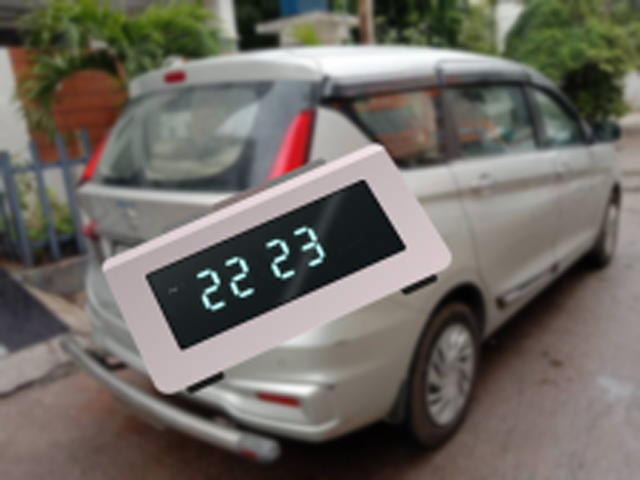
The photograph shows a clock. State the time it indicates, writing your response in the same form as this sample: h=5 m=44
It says h=22 m=23
